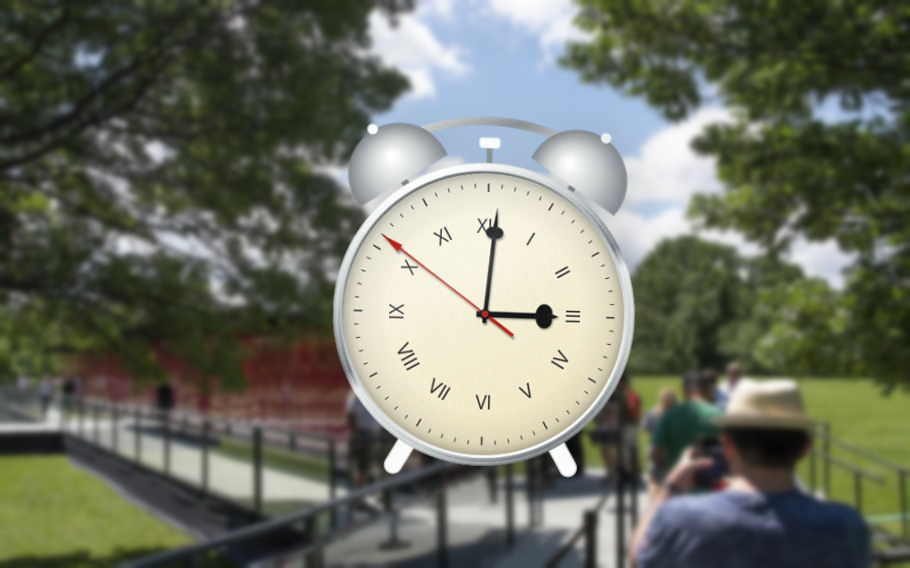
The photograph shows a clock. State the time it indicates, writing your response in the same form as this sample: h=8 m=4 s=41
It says h=3 m=0 s=51
